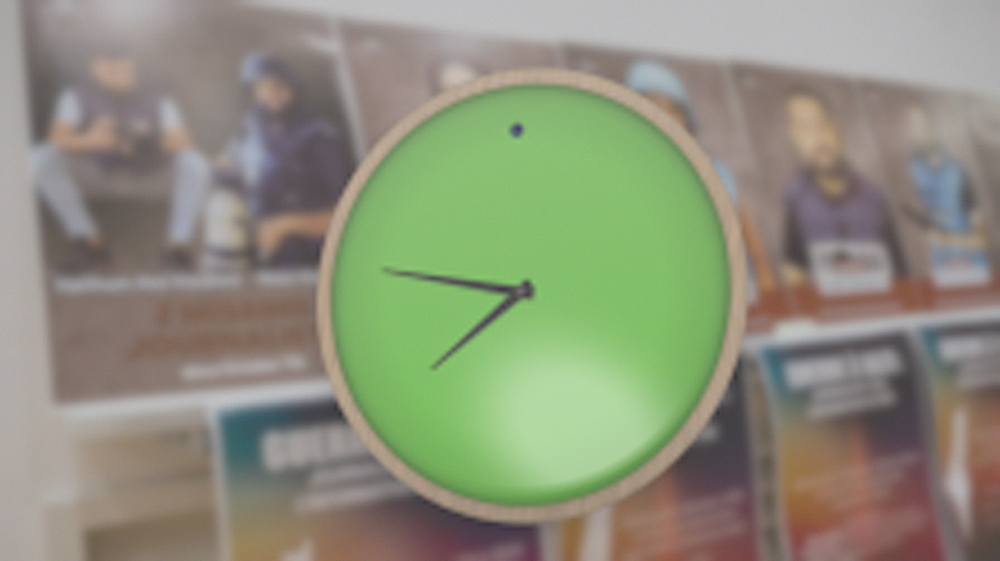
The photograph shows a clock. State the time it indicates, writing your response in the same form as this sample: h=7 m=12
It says h=7 m=47
